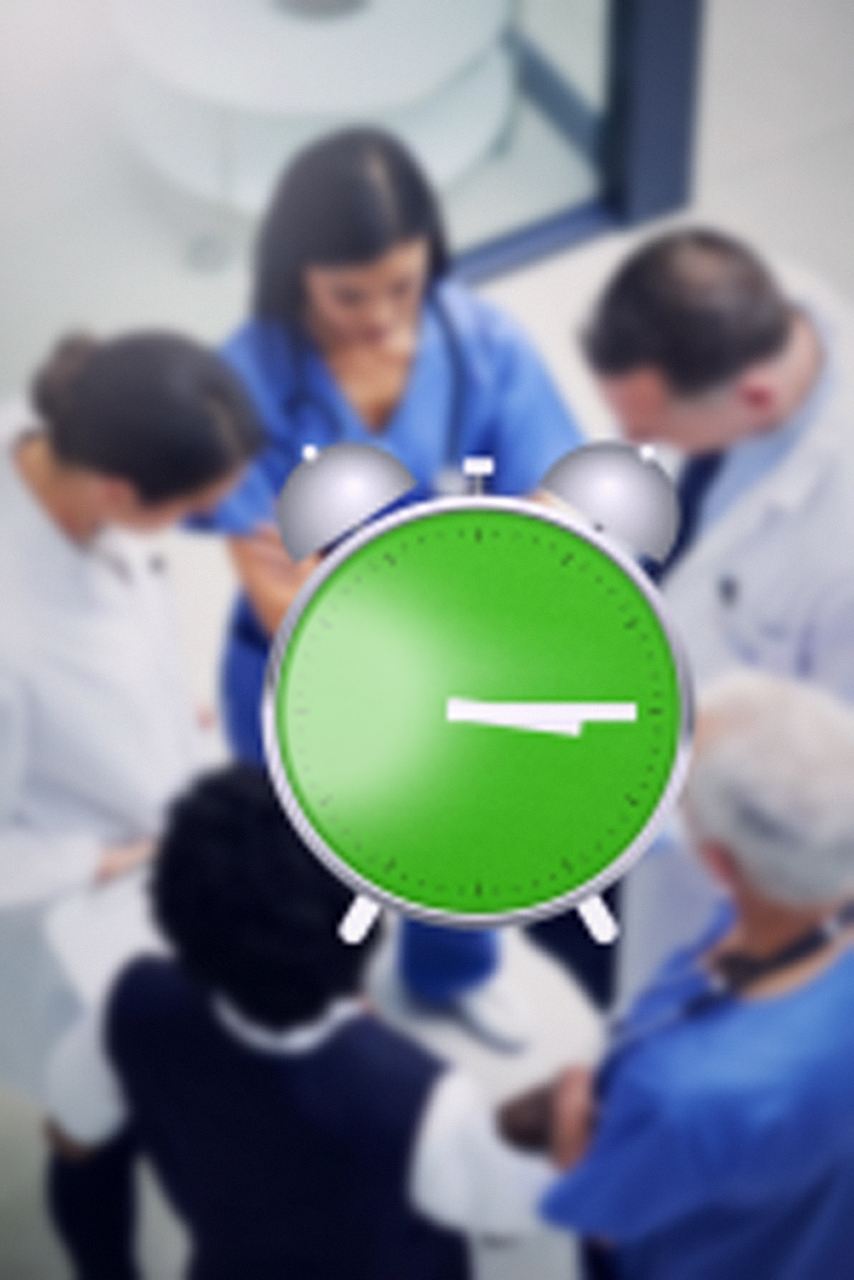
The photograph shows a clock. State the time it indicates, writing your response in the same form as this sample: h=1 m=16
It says h=3 m=15
